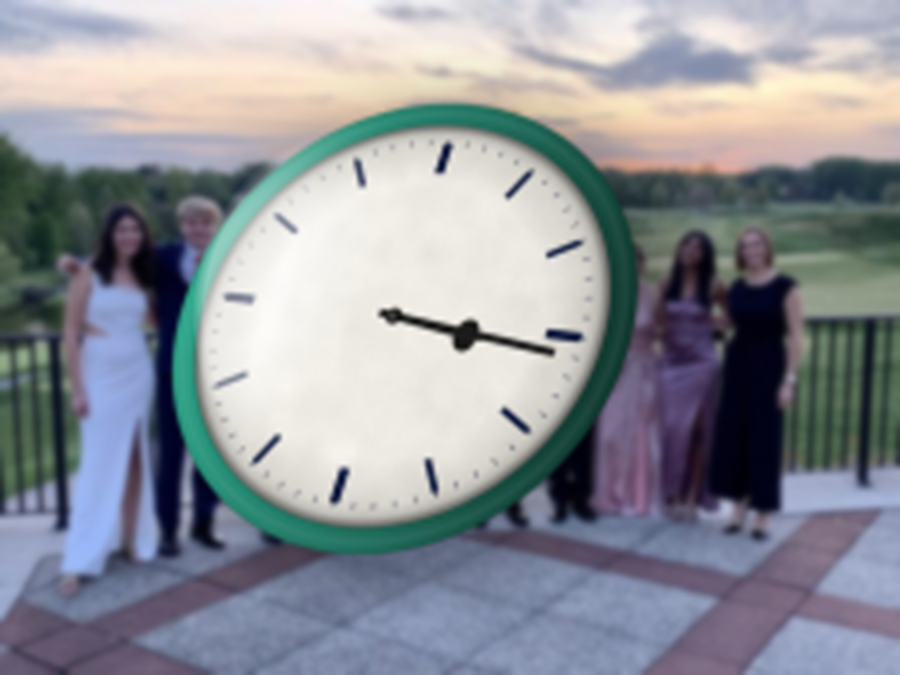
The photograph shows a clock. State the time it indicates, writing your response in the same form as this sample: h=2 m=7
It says h=3 m=16
